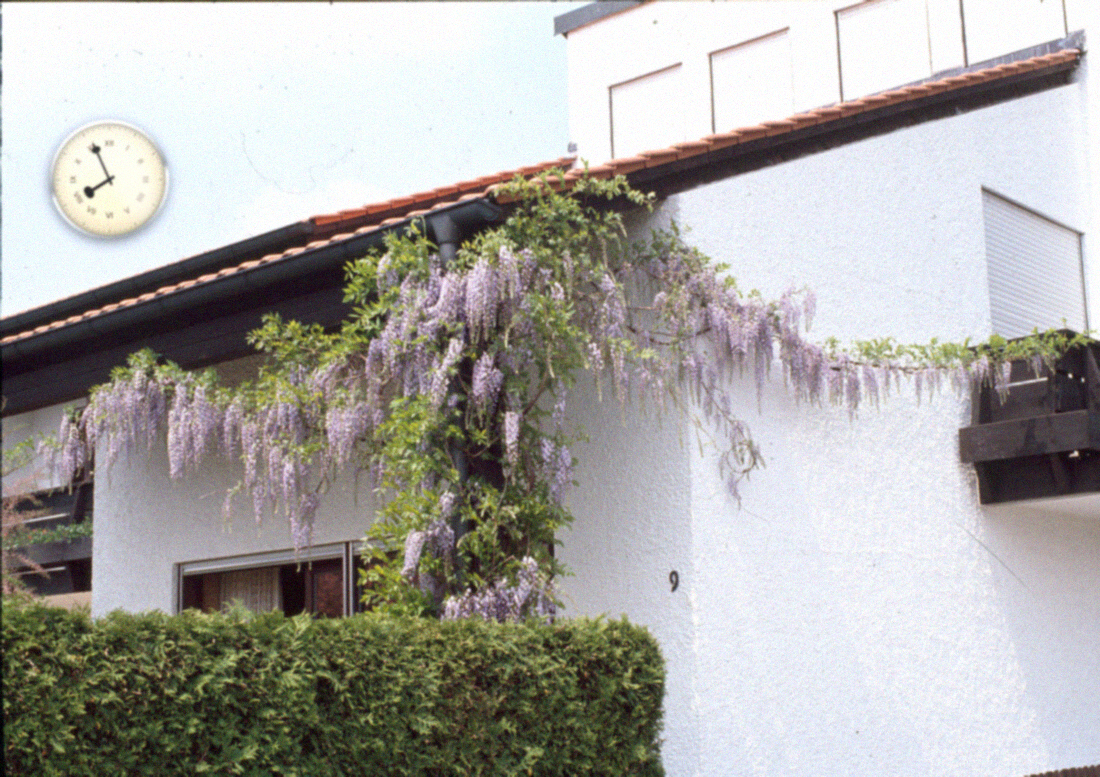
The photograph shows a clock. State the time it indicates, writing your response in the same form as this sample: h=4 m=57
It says h=7 m=56
